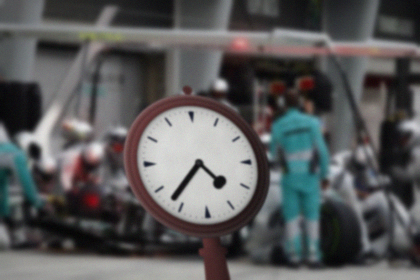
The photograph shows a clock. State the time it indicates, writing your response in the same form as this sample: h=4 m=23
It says h=4 m=37
